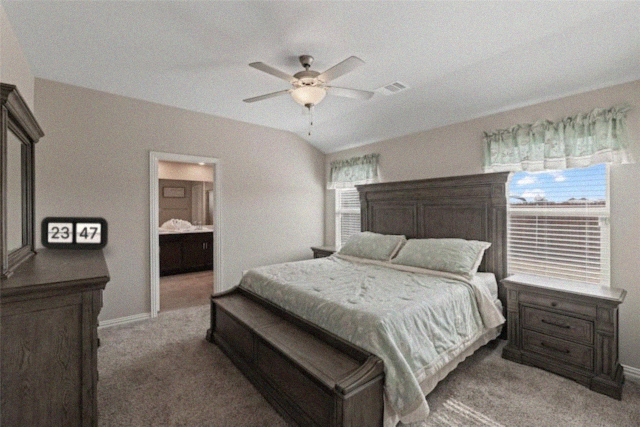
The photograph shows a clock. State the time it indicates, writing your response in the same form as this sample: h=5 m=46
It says h=23 m=47
